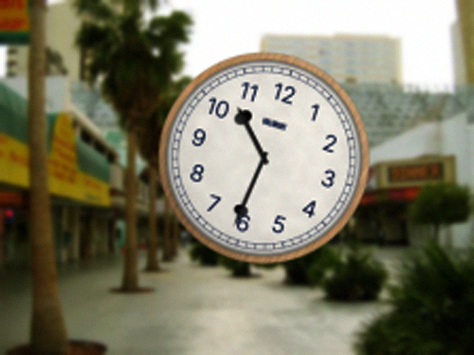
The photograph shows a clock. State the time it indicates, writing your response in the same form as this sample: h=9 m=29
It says h=10 m=31
